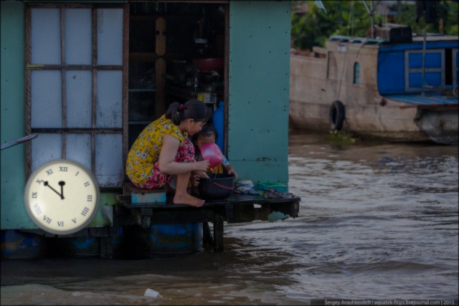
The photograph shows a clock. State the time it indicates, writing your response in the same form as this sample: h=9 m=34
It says h=11 m=51
